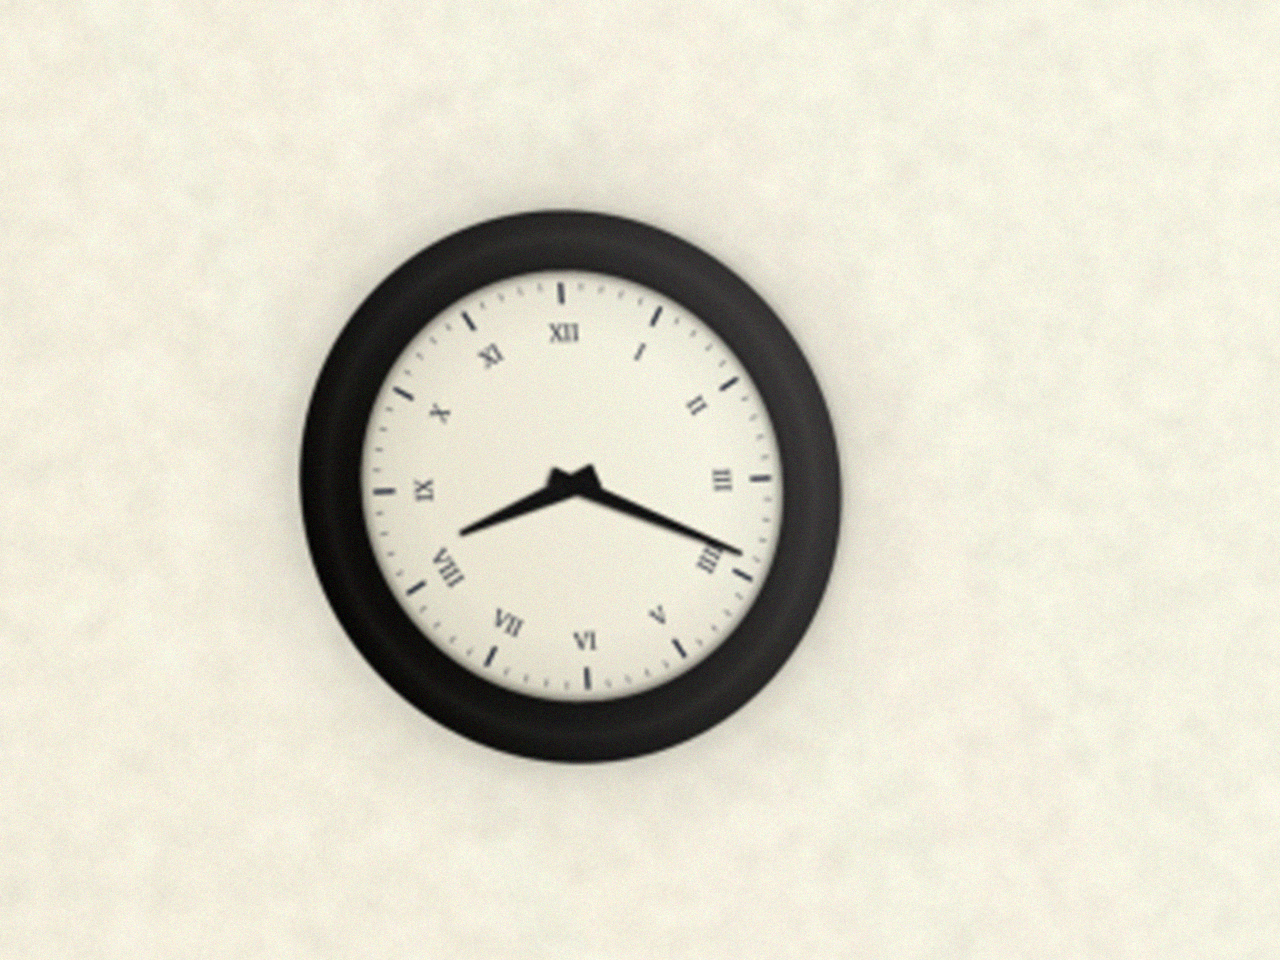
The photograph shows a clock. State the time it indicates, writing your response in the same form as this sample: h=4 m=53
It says h=8 m=19
